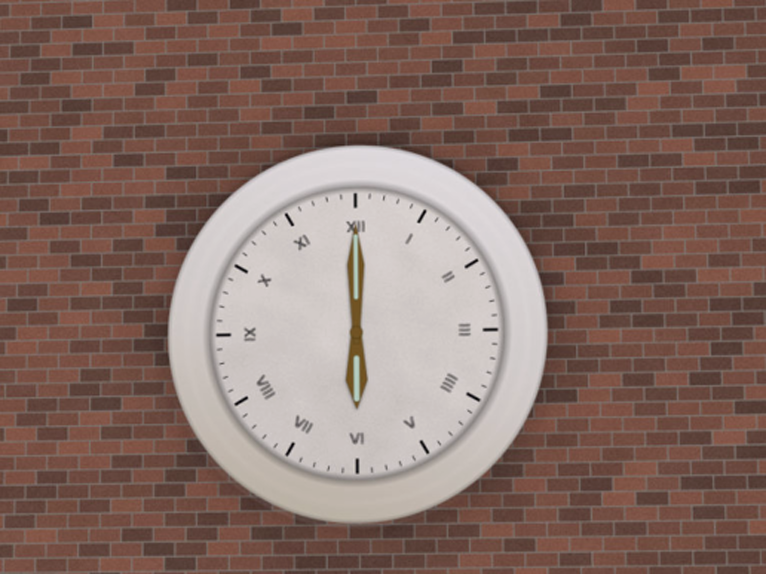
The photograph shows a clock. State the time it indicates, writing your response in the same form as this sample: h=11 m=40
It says h=6 m=0
